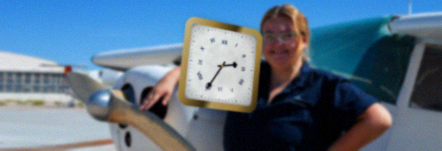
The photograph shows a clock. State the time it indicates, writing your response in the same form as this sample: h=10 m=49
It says h=2 m=35
